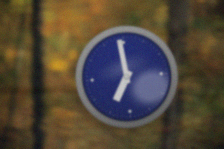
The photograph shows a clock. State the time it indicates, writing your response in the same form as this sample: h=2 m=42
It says h=6 m=59
